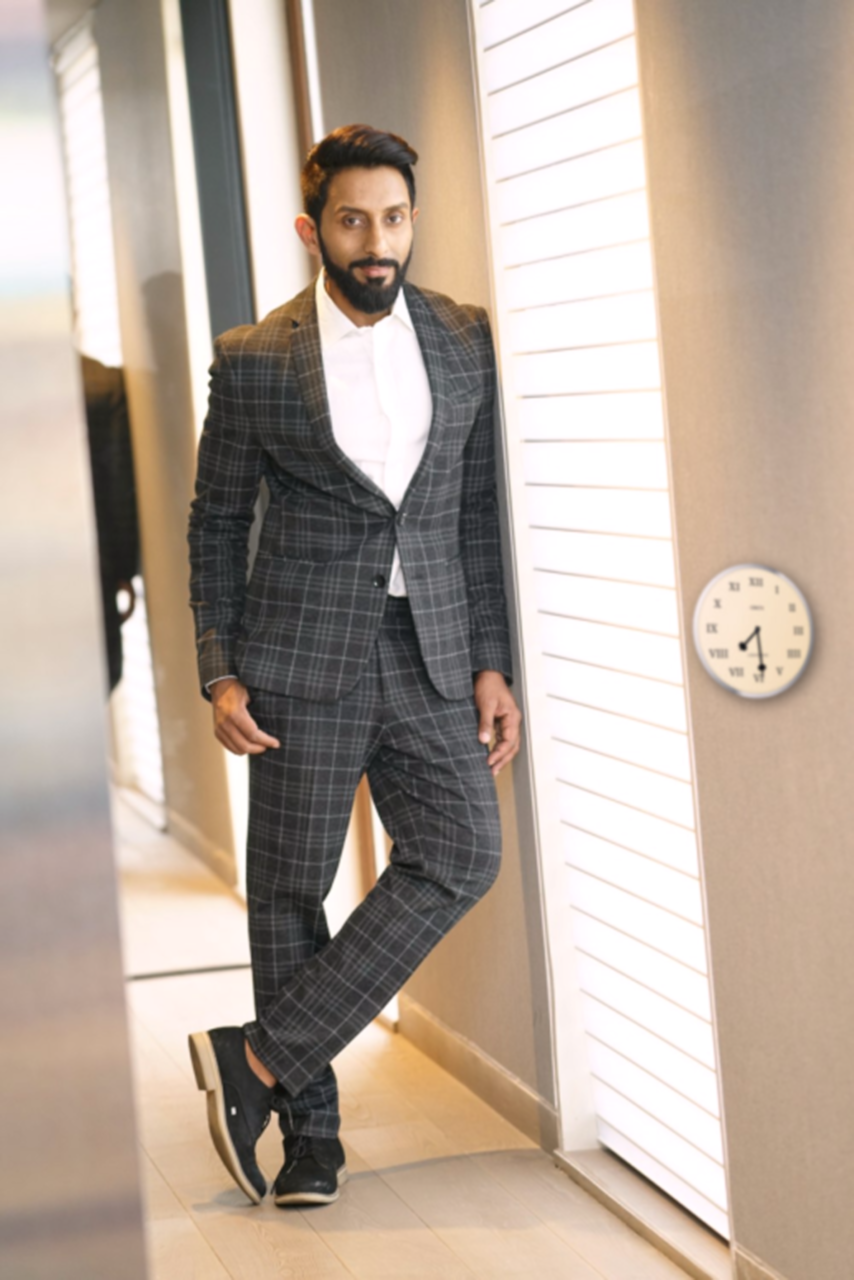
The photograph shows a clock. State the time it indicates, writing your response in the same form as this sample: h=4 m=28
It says h=7 m=29
